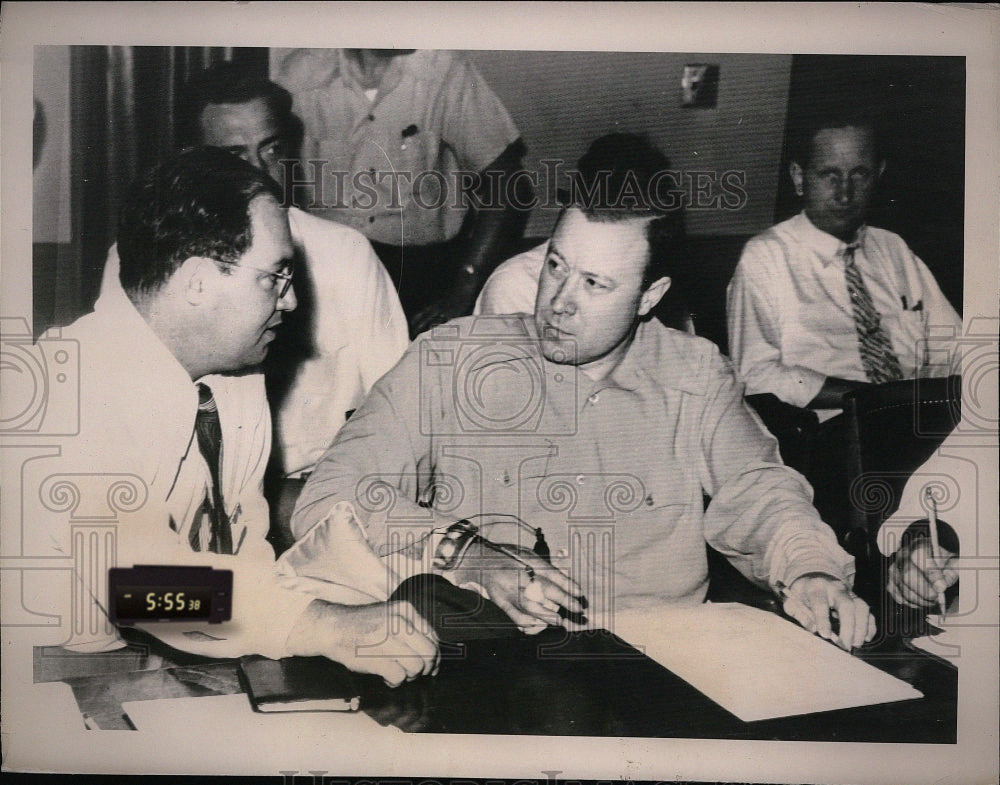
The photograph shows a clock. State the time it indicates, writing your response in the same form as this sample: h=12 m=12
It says h=5 m=55
